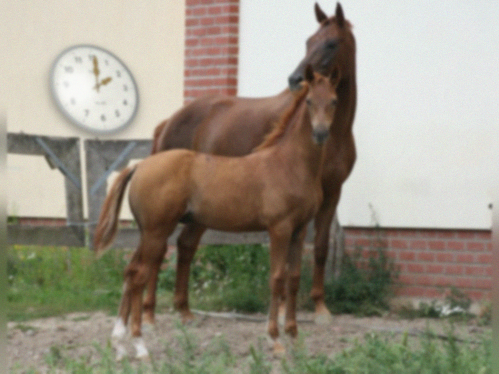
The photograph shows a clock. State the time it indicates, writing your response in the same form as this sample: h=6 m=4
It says h=2 m=1
